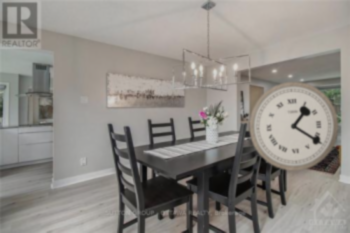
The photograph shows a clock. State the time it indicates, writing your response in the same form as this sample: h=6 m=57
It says h=1 m=21
